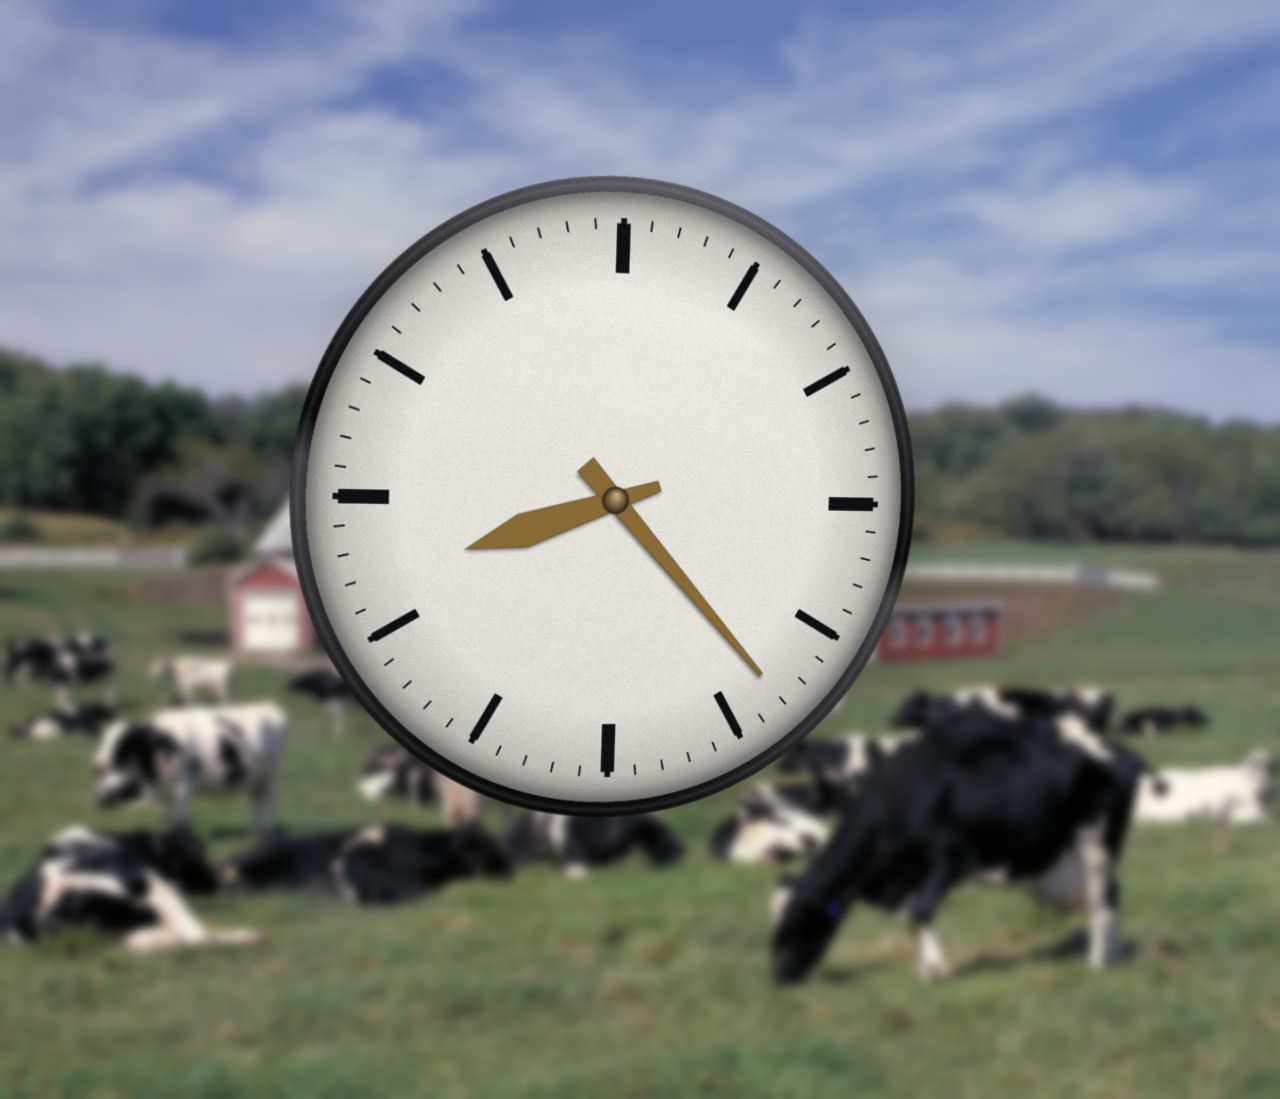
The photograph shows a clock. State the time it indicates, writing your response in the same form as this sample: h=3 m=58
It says h=8 m=23
